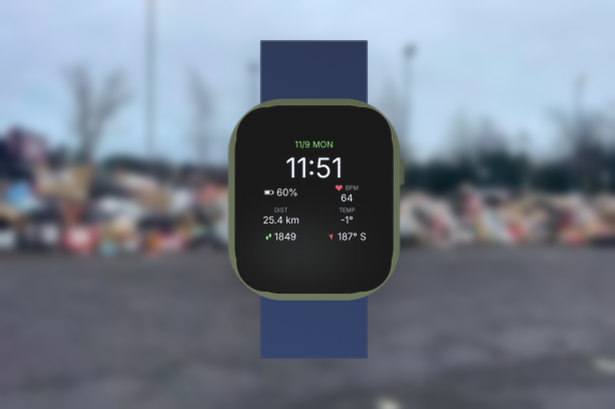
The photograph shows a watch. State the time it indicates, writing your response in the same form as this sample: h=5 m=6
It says h=11 m=51
